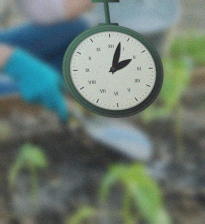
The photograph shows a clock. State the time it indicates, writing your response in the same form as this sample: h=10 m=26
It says h=2 m=3
